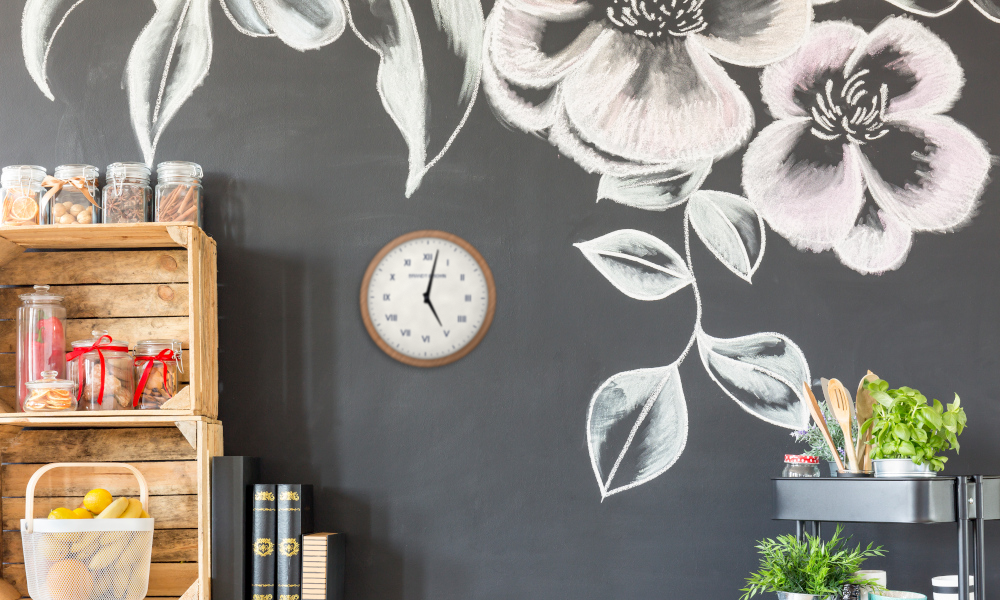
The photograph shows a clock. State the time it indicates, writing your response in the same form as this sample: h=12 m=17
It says h=5 m=2
